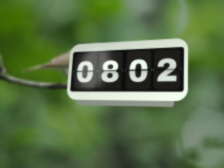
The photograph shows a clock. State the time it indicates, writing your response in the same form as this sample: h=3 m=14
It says h=8 m=2
